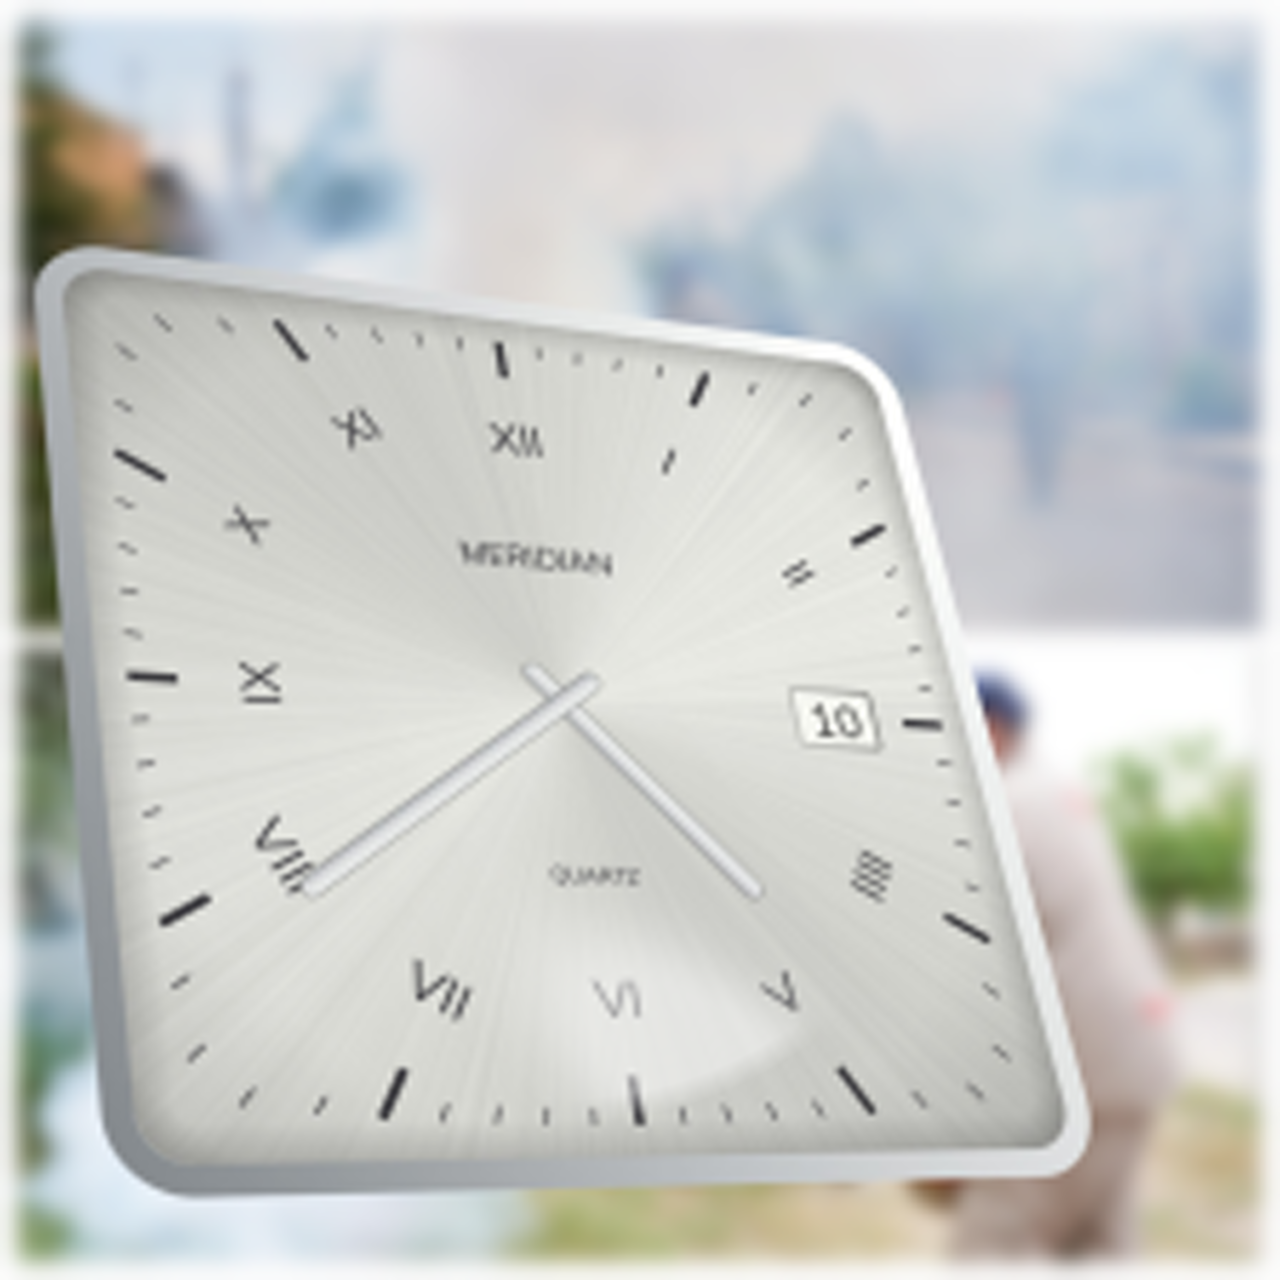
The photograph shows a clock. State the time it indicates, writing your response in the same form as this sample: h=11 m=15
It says h=4 m=39
